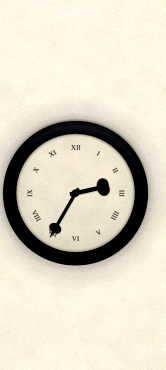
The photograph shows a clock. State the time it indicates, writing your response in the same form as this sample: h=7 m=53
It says h=2 m=35
